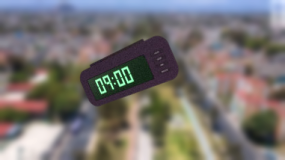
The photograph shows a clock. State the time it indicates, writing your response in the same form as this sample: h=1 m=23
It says h=9 m=0
